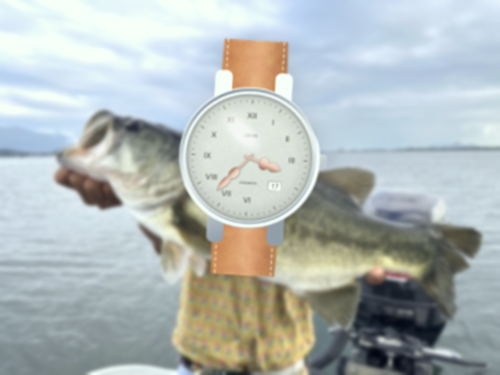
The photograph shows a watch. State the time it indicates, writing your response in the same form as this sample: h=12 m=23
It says h=3 m=37
